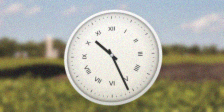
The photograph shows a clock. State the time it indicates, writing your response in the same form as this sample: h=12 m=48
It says h=10 m=26
